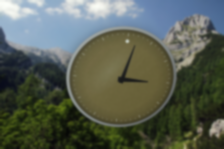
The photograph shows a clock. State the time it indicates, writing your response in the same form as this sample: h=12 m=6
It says h=3 m=2
